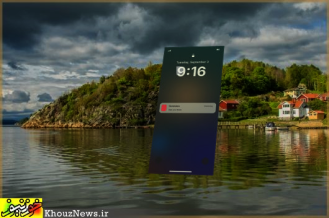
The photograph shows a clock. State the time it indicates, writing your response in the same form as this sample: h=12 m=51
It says h=9 m=16
